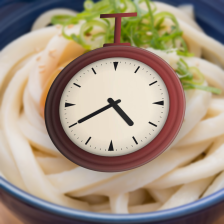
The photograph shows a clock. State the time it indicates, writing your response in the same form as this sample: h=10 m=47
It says h=4 m=40
